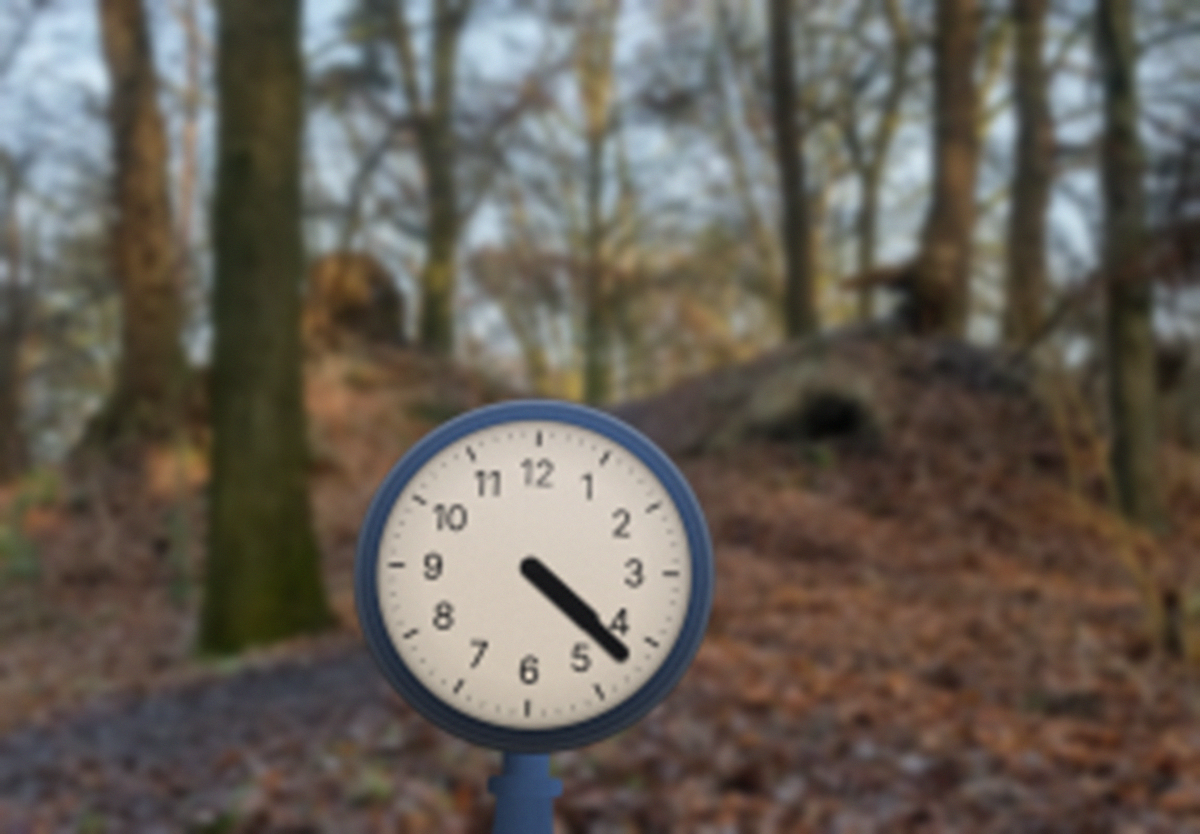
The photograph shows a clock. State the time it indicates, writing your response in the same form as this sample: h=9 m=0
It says h=4 m=22
